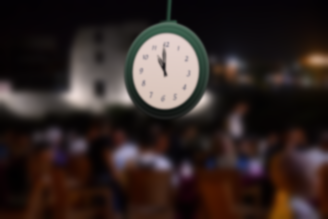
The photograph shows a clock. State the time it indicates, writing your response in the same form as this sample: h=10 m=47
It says h=10 m=59
